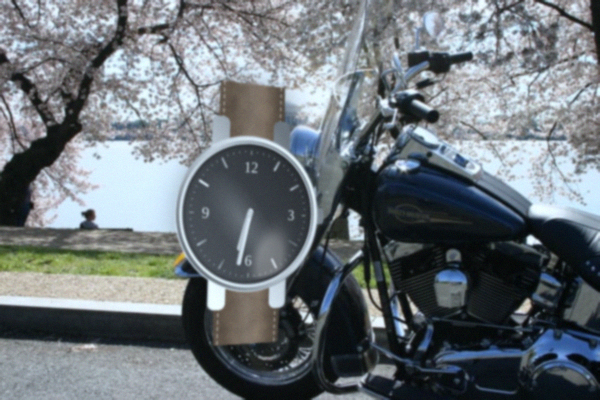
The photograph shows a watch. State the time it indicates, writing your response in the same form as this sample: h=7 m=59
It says h=6 m=32
